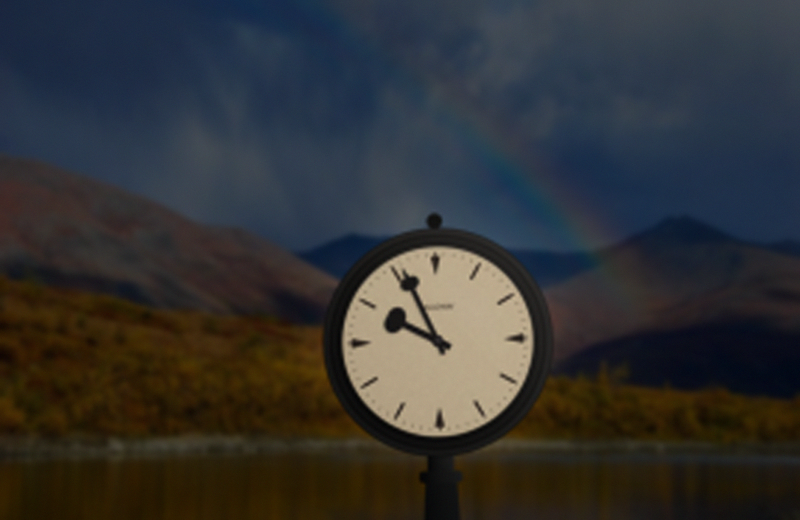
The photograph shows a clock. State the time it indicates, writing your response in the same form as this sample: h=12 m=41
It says h=9 m=56
